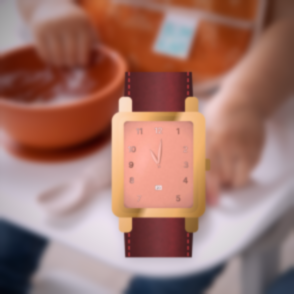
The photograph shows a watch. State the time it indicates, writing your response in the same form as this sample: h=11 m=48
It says h=11 m=1
